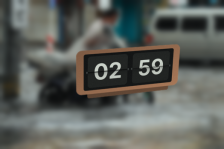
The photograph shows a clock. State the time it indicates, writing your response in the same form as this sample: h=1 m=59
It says h=2 m=59
